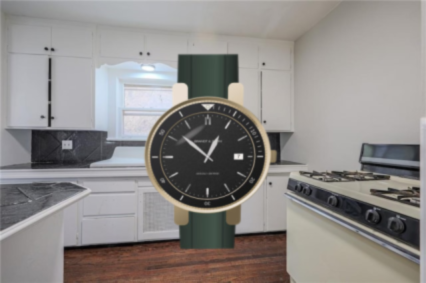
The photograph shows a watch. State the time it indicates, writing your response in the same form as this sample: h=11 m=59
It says h=12 m=52
